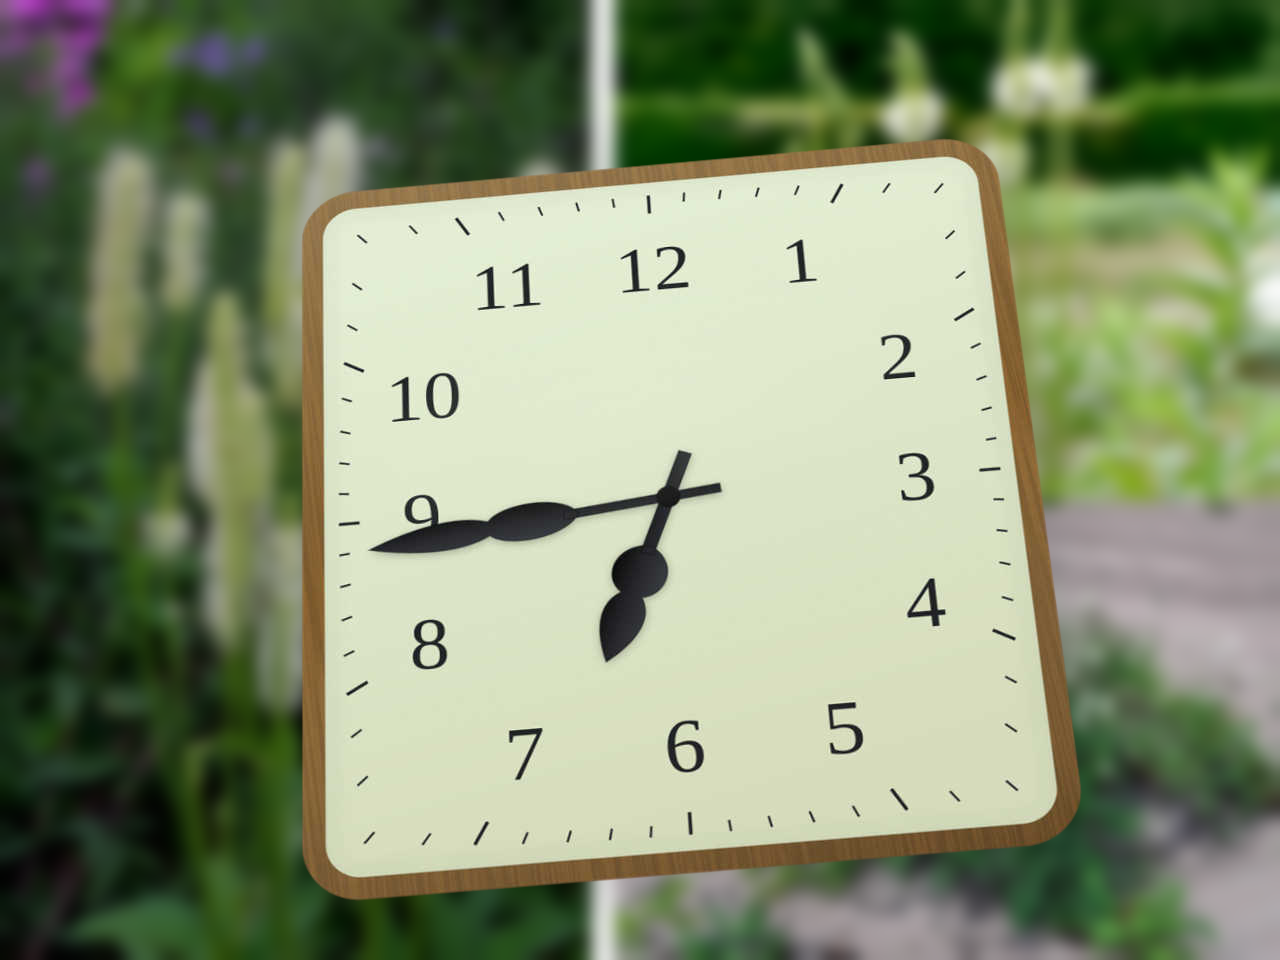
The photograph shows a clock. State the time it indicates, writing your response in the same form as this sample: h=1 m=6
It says h=6 m=44
